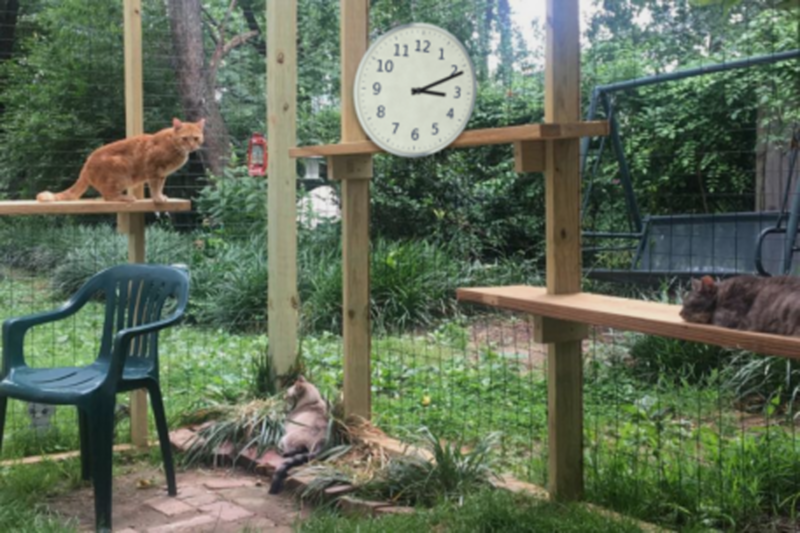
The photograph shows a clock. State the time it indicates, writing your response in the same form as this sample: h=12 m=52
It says h=3 m=11
